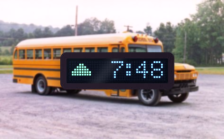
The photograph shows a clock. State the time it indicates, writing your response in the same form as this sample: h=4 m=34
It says h=7 m=48
